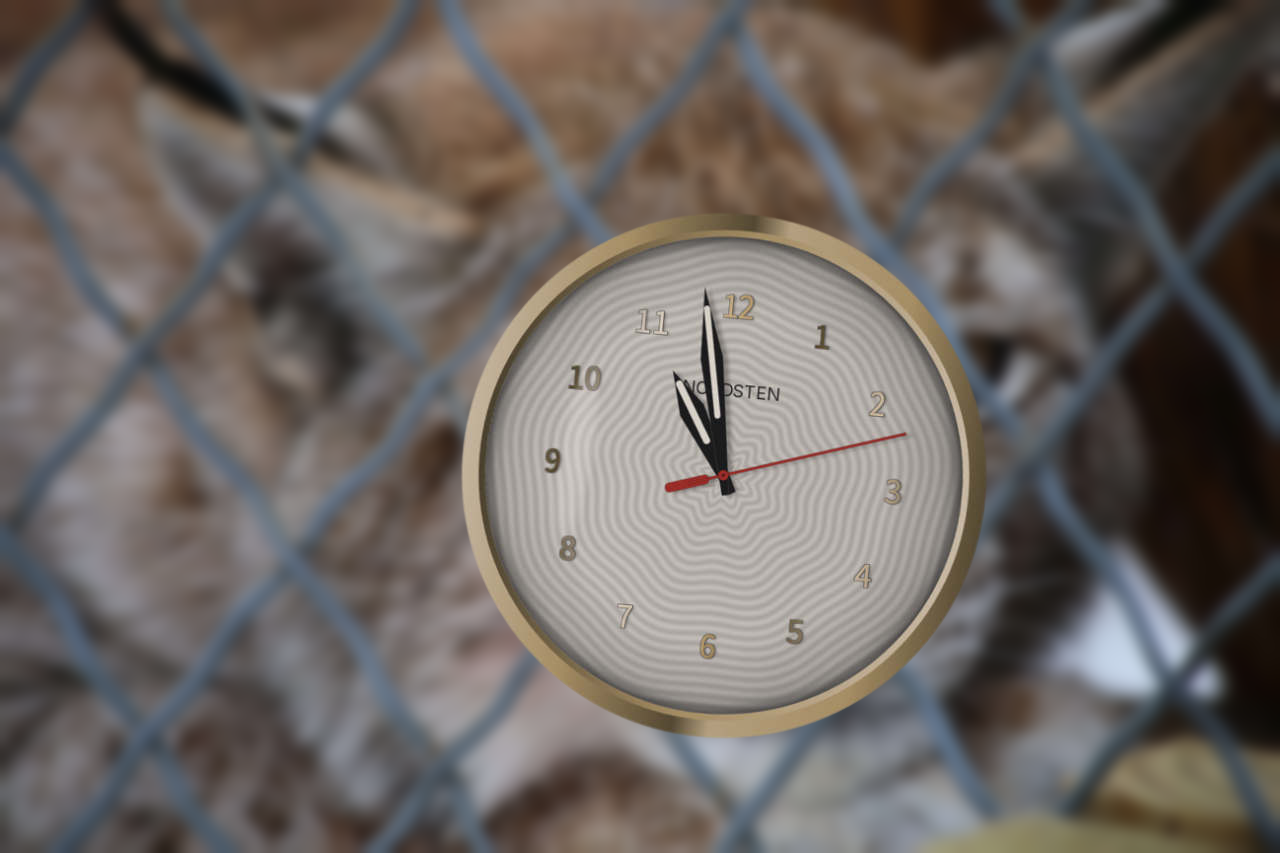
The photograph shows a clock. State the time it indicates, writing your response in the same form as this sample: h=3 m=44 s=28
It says h=10 m=58 s=12
